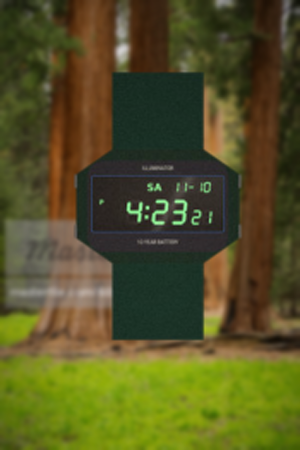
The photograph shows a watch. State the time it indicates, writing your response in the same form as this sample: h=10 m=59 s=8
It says h=4 m=23 s=21
